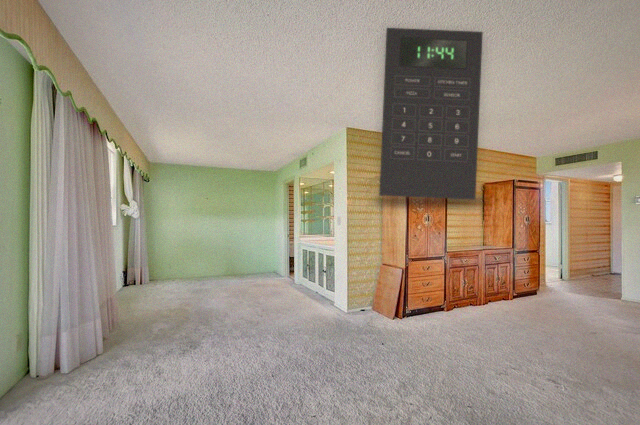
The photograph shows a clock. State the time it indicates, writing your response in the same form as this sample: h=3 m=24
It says h=11 m=44
